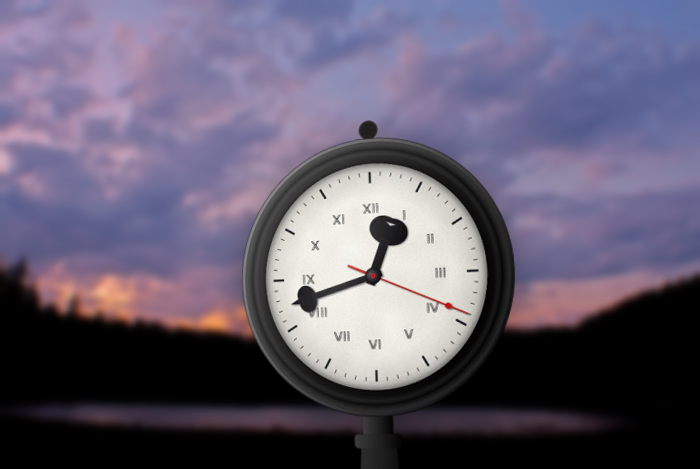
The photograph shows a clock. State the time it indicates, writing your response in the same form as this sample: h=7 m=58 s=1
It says h=12 m=42 s=19
